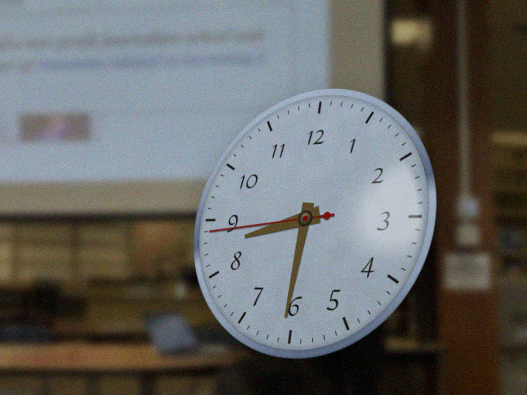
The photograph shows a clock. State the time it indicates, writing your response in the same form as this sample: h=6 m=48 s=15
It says h=8 m=30 s=44
